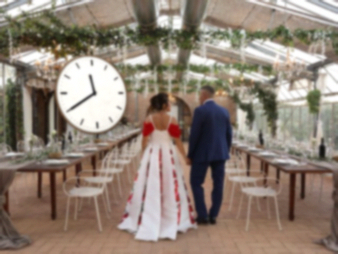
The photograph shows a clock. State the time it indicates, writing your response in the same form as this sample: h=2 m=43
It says h=11 m=40
